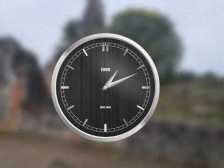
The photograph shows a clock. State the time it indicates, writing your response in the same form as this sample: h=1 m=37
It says h=1 m=11
